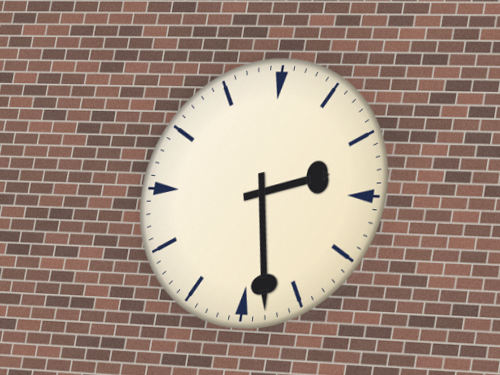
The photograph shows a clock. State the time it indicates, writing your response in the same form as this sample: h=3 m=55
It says h=2 m=28
